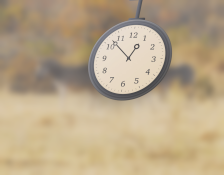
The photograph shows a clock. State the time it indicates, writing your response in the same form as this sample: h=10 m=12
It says h=12 m=52
